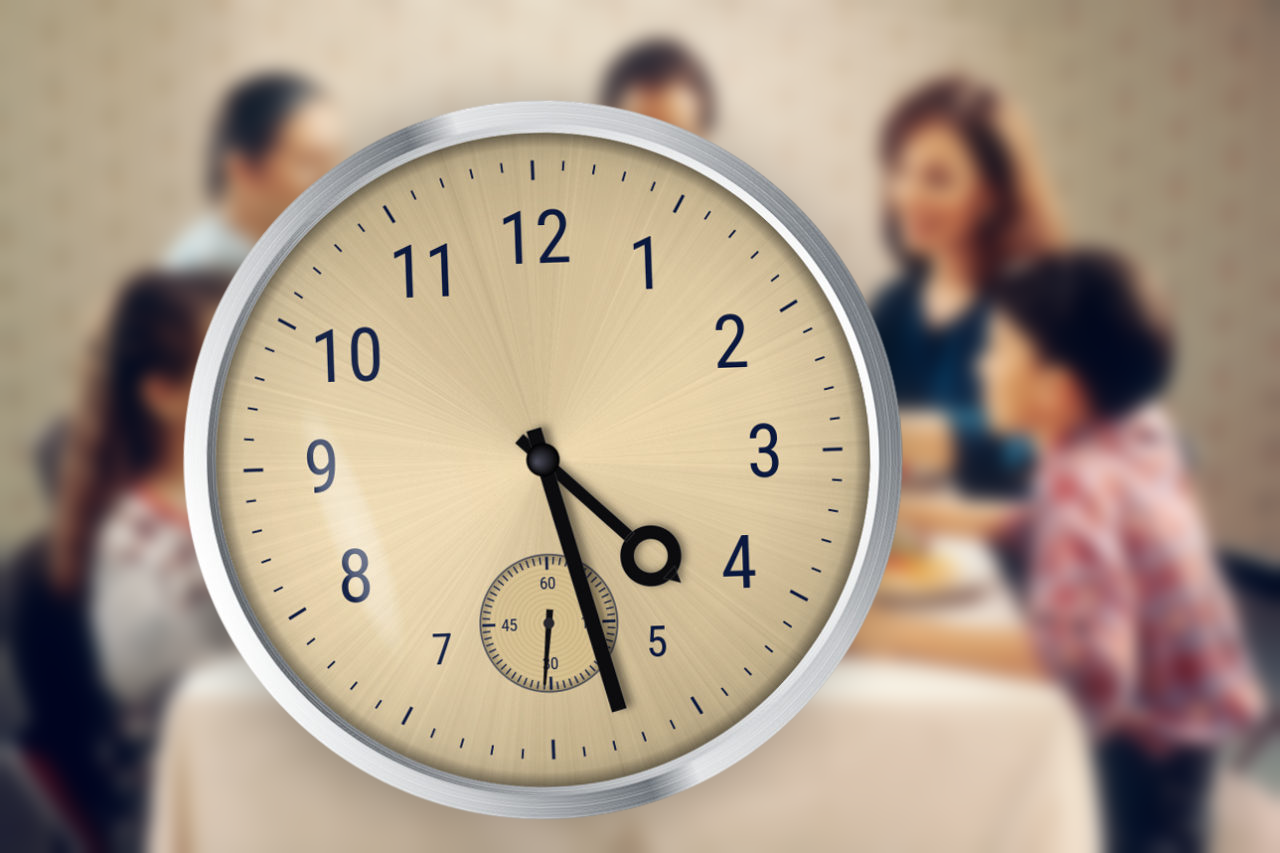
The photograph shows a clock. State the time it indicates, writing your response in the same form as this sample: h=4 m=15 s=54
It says h=4 m=27 s=31
